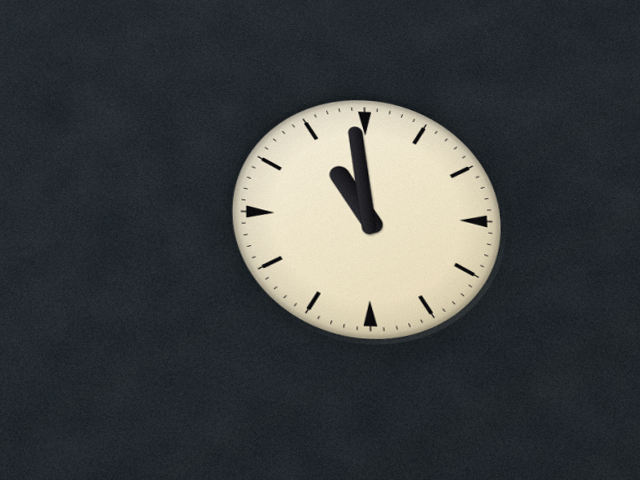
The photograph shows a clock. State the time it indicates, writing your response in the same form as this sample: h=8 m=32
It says h=10 m=59
